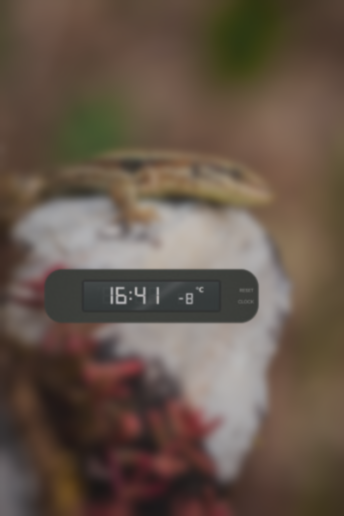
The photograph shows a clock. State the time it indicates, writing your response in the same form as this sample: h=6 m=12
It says h=16 m=41
